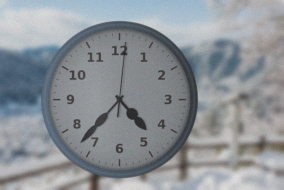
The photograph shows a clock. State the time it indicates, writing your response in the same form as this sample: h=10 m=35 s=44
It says h=4 m=37 s=1
